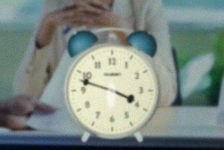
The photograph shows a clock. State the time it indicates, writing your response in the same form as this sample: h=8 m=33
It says h=3 m=48
